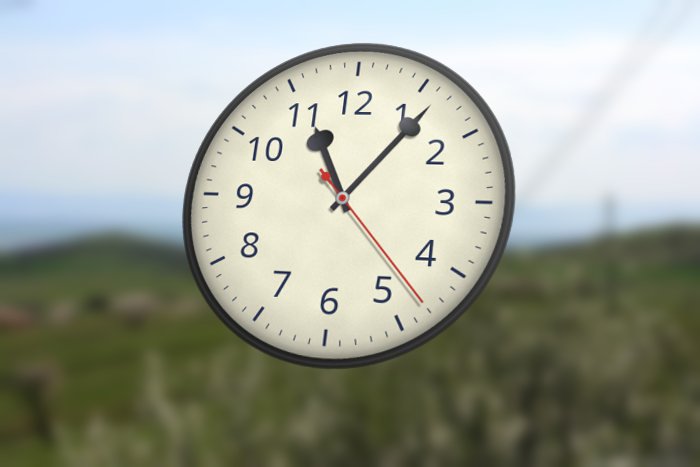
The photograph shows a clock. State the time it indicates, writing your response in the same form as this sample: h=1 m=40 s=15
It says h=11 m=6 s=23
